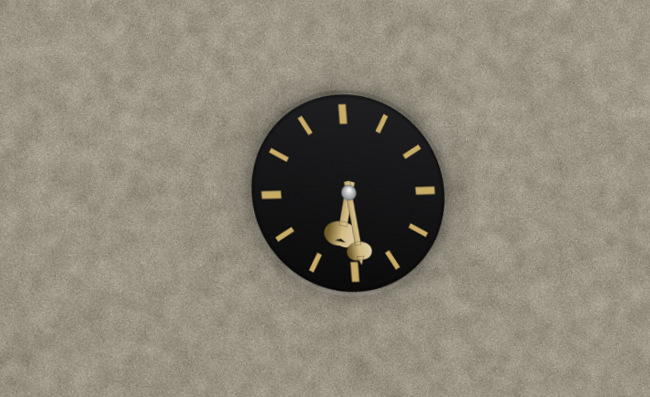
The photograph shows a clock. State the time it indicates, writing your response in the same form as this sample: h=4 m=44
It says h=6 m=29
